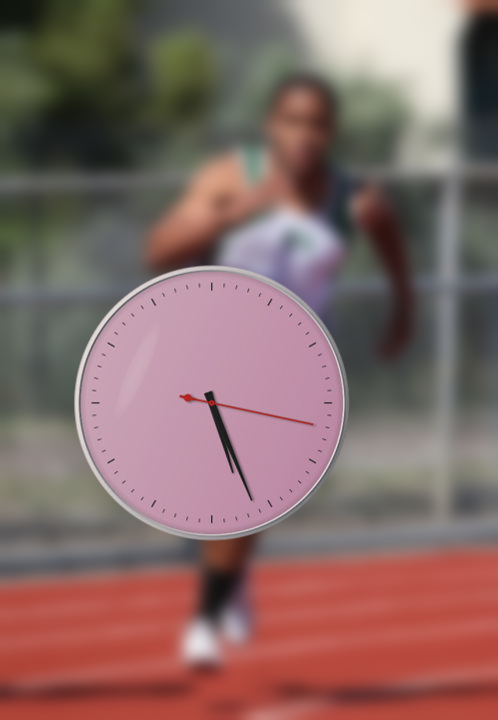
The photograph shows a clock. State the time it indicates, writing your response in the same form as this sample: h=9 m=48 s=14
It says h=5 m=26 s=17
